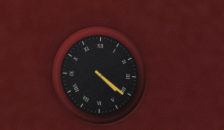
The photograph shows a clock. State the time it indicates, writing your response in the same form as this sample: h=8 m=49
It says h=4 m=21
